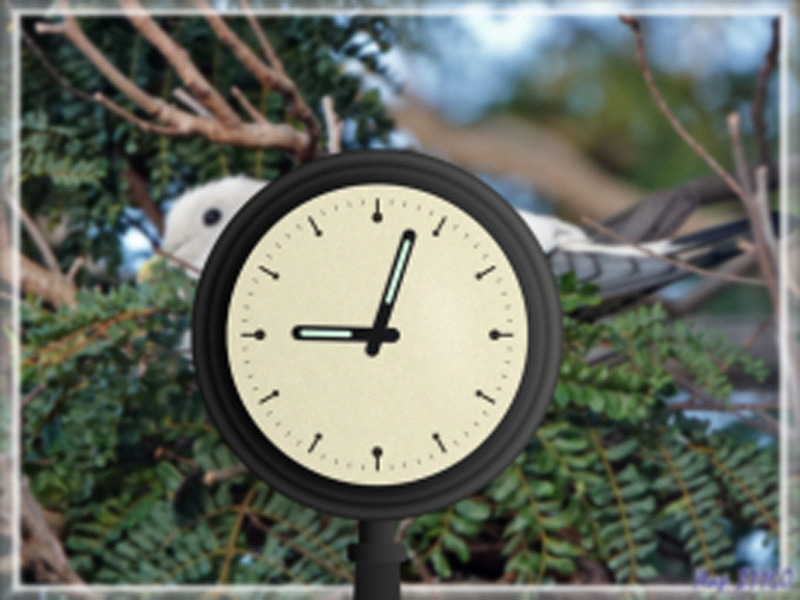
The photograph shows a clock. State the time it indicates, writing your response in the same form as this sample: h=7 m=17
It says h=9 m=3
